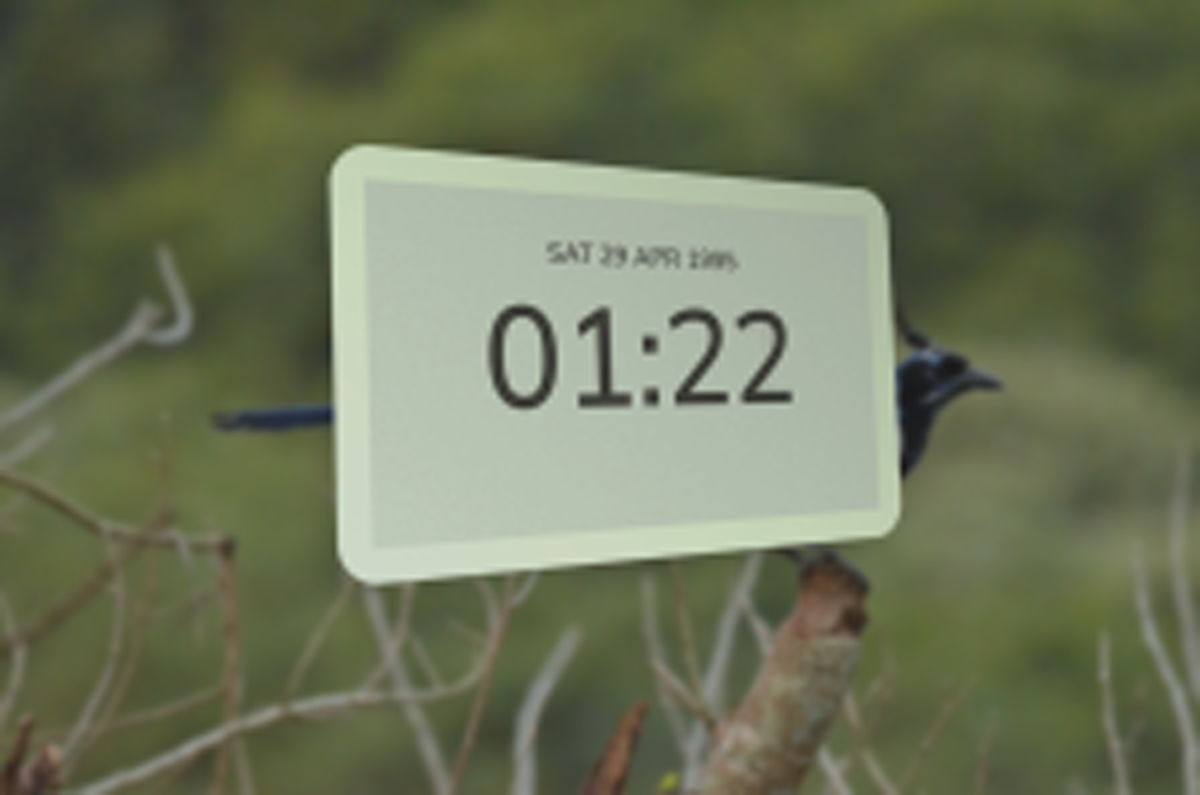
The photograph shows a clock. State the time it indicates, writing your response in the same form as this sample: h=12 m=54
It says h=1 m=22
